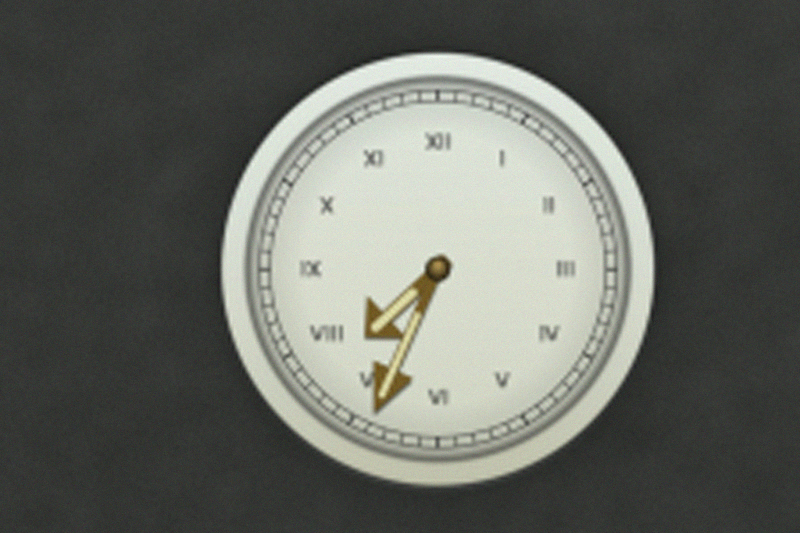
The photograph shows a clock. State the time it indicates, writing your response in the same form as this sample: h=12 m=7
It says h=7 m=34
